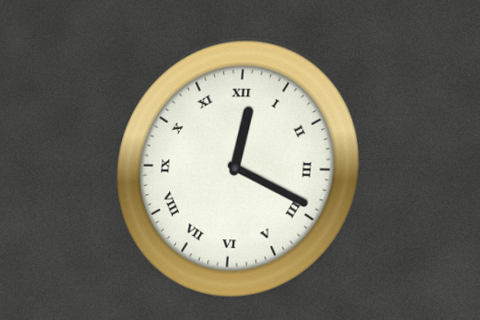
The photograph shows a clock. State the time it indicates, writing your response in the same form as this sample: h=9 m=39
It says h=12 m=19
